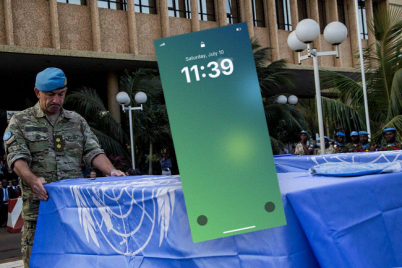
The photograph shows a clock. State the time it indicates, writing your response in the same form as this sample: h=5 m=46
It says h=11 m=39
